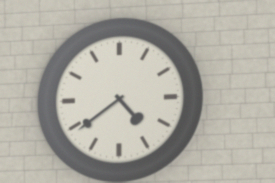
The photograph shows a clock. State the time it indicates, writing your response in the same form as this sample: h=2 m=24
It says h=4 m=39
